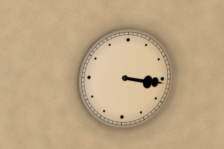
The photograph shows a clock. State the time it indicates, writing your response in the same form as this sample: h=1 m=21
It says h=3 m=16
